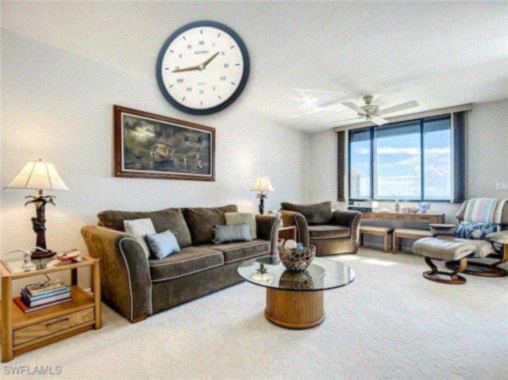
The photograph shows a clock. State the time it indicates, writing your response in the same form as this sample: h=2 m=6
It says h=1 m=44
